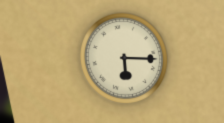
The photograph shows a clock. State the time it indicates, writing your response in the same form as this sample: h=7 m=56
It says h=6 m=17
